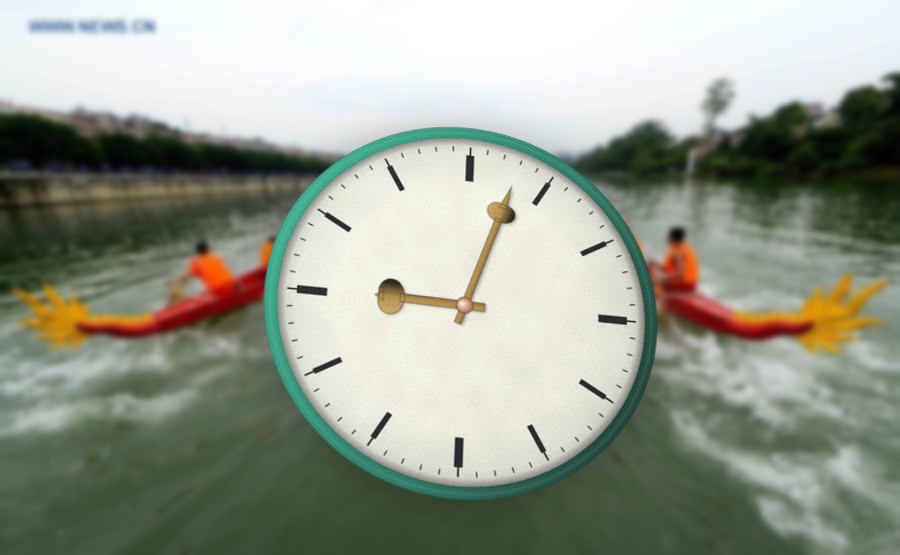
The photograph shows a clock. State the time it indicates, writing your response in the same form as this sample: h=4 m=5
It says h=9 m=3
